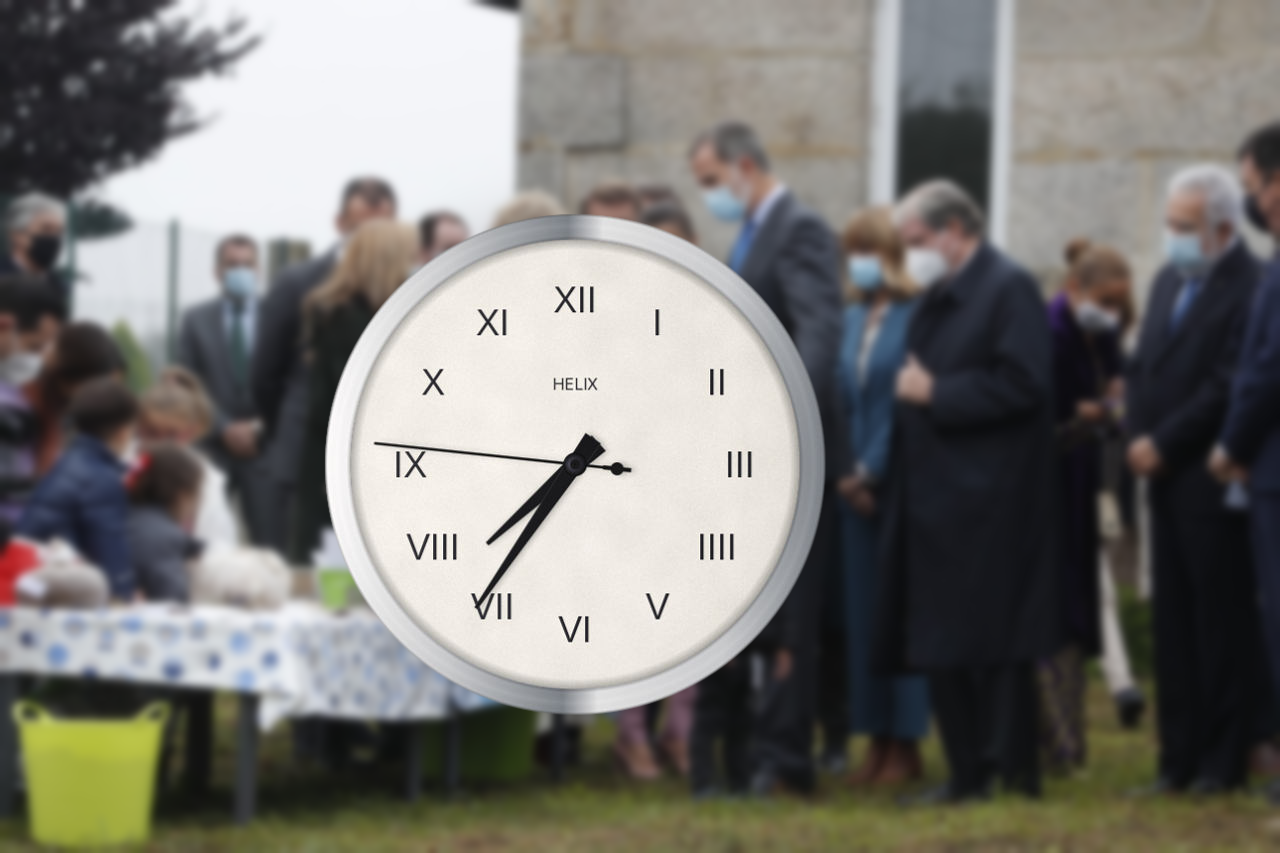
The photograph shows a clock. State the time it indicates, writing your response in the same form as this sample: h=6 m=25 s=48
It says h=7 m=35 s=46
